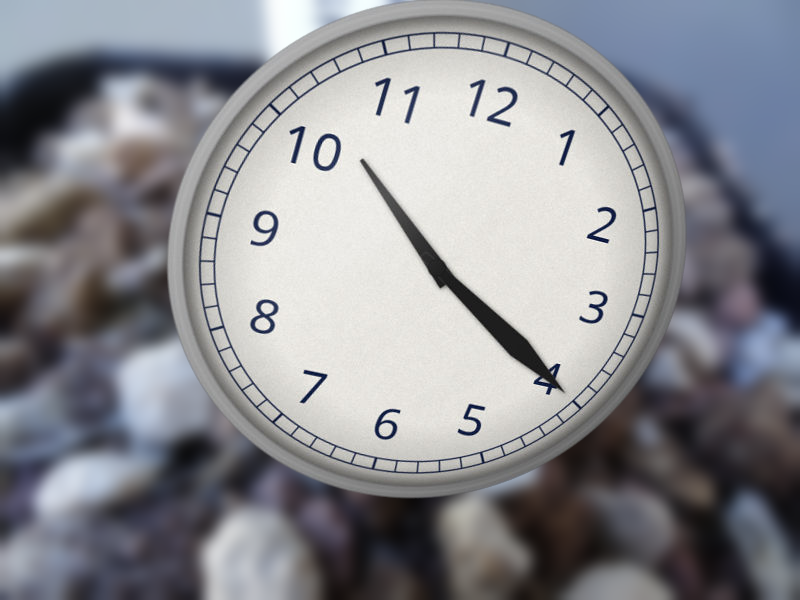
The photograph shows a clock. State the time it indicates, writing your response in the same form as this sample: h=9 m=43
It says h=10 m=20
